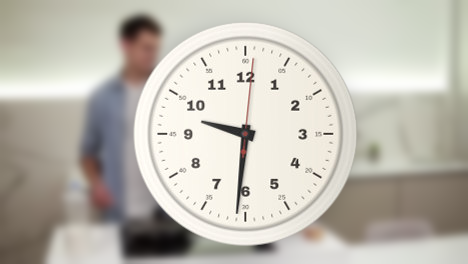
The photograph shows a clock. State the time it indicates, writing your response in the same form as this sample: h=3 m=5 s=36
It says h=9 m=31 s=1
